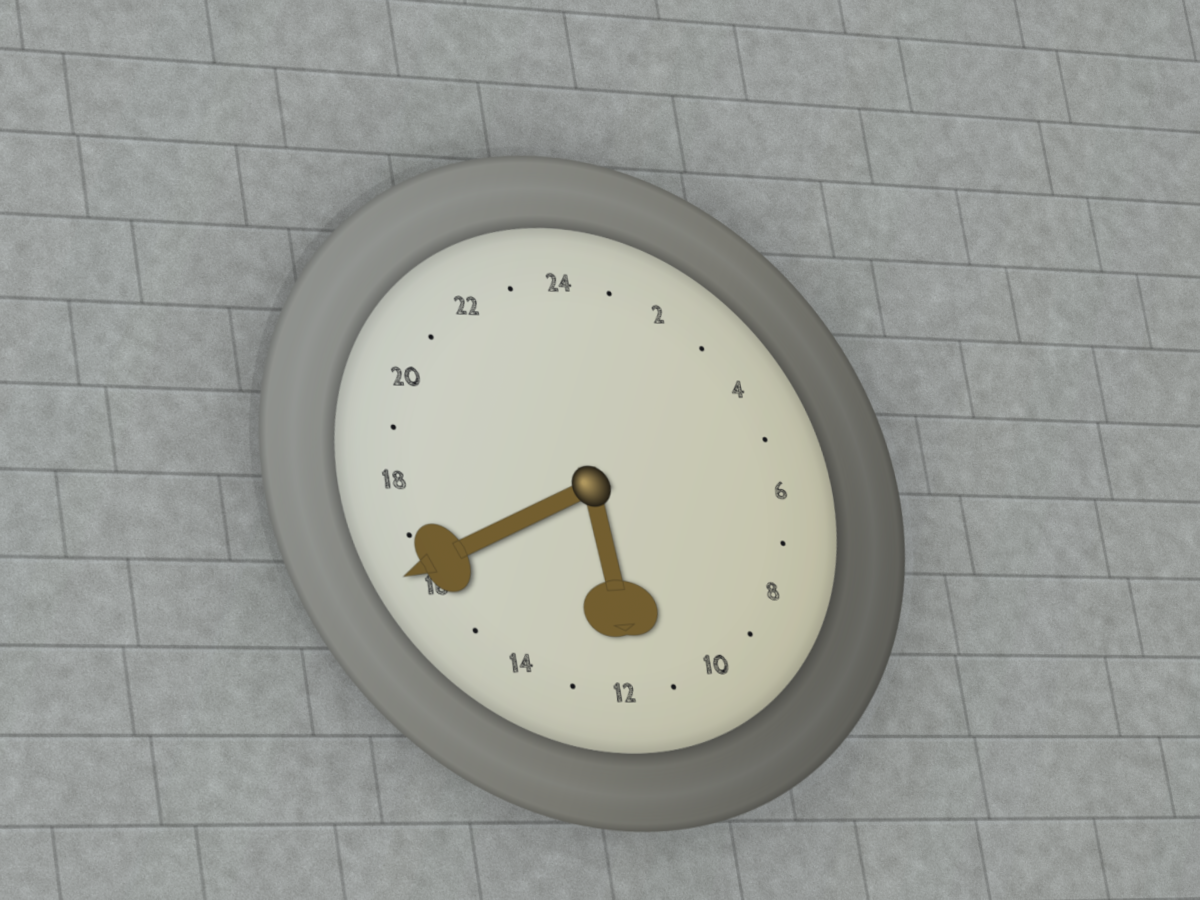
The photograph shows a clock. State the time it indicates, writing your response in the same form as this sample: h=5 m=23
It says h=11 m=41
